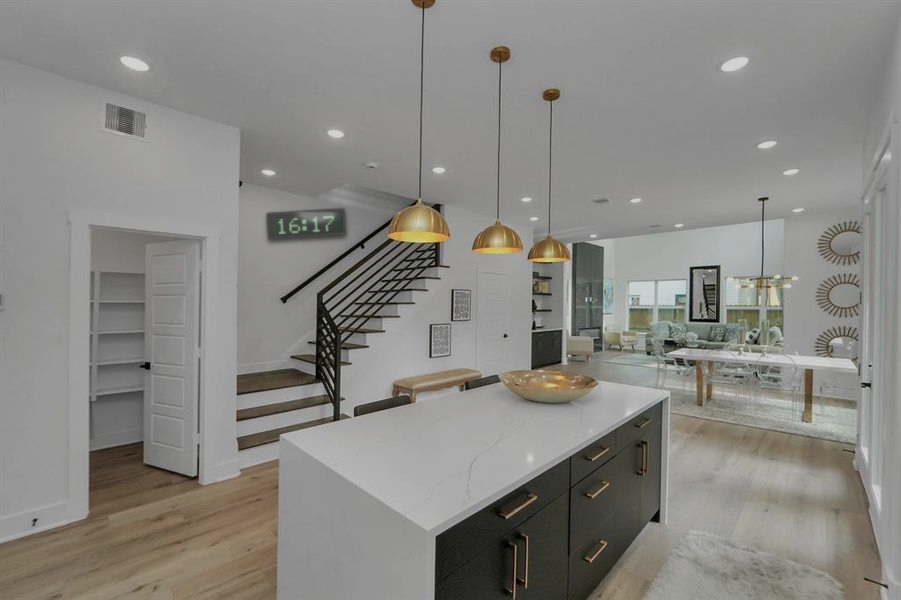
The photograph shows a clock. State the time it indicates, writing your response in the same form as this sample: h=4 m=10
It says h=16 m=17
